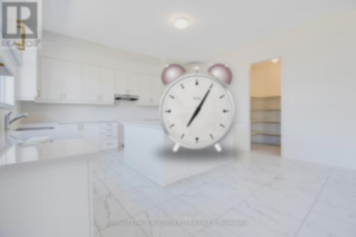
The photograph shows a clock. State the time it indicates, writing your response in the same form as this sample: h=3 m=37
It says h=7 m=5
